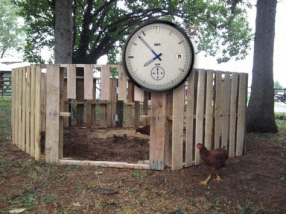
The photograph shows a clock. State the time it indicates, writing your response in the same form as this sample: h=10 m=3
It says h=7 m=53
